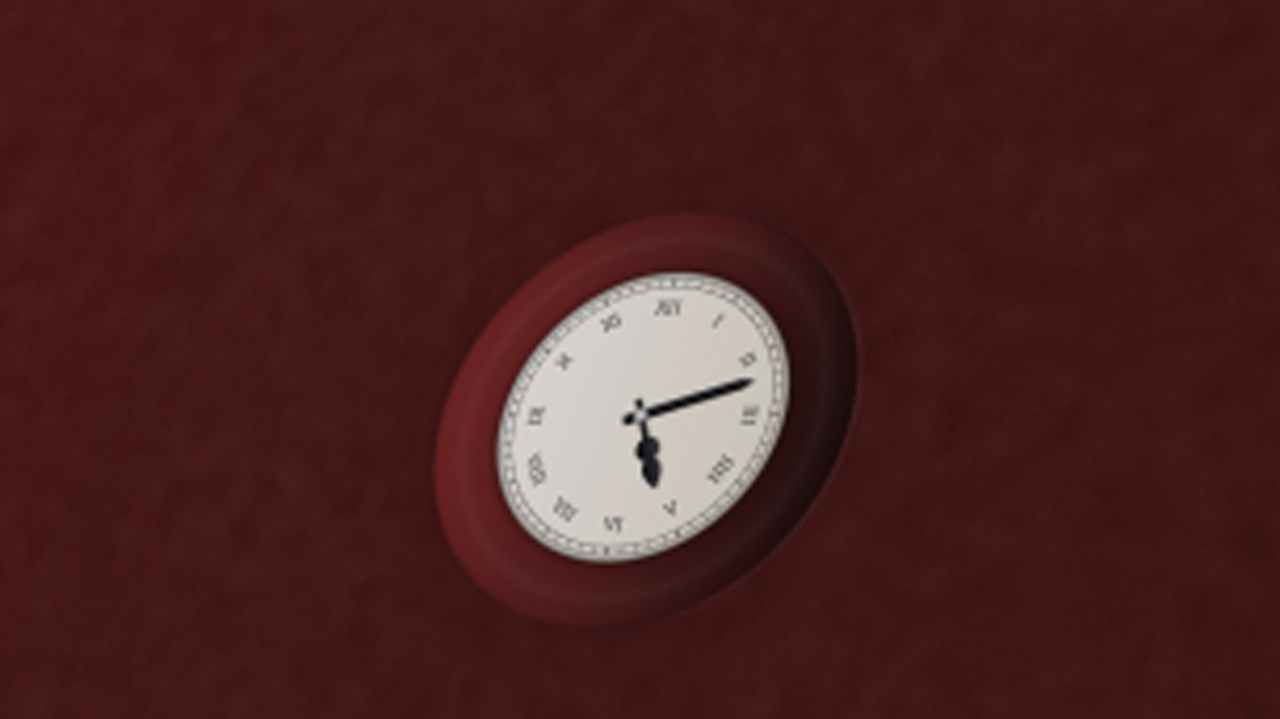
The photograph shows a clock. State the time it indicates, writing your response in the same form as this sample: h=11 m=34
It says h=5 m=12
